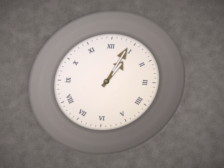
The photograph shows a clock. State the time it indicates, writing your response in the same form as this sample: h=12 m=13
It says h=1 m=4
